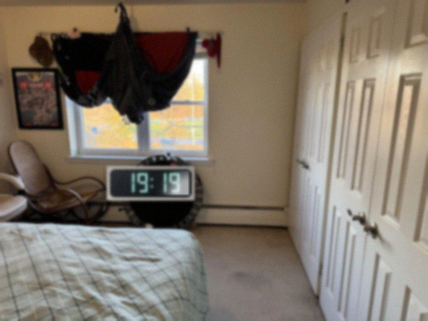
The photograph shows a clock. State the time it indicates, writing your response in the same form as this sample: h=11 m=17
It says h=19 m=19
